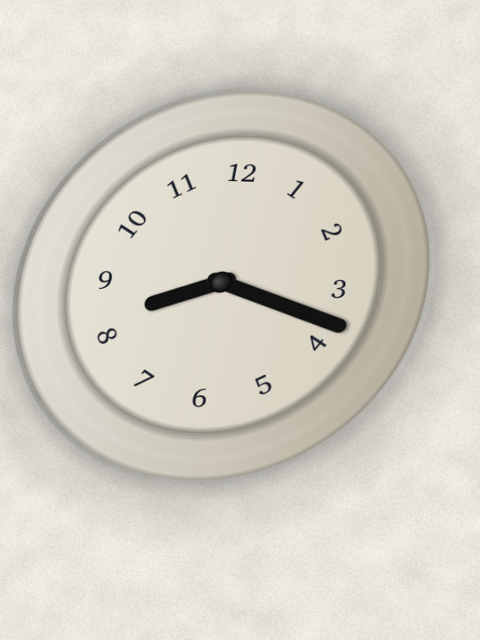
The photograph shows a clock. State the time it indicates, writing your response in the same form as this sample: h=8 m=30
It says h=8 m=18
